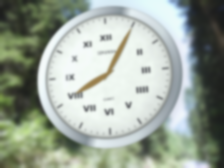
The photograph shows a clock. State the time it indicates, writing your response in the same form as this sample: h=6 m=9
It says h=8 m=5
